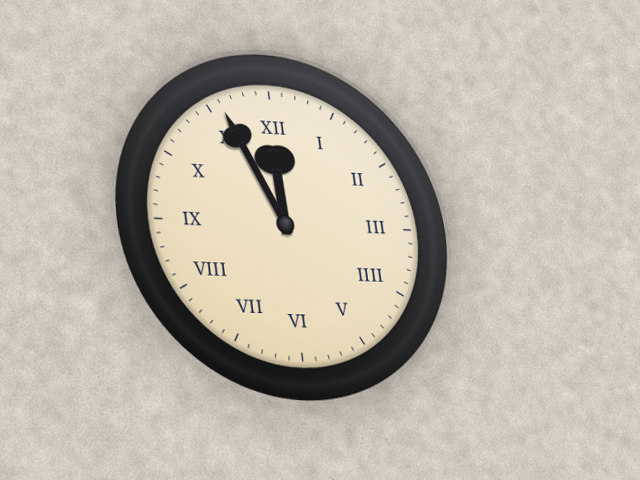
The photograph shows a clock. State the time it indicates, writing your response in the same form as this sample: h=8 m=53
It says h=11 m=56
